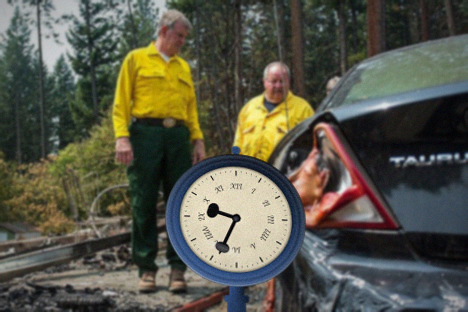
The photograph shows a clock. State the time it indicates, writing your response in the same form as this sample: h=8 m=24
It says h=9 m=34
